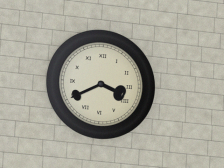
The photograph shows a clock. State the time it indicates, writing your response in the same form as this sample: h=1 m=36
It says h=3 m=40
